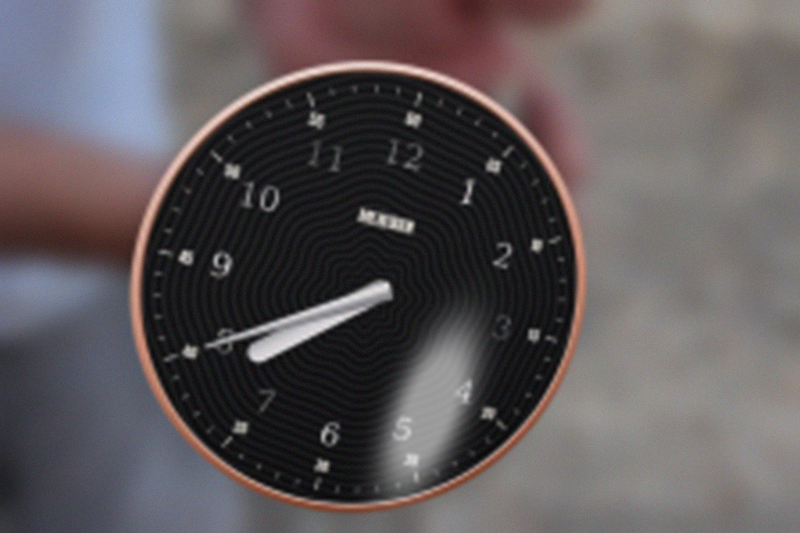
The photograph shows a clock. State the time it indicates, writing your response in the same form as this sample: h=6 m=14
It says h=7 m=40
